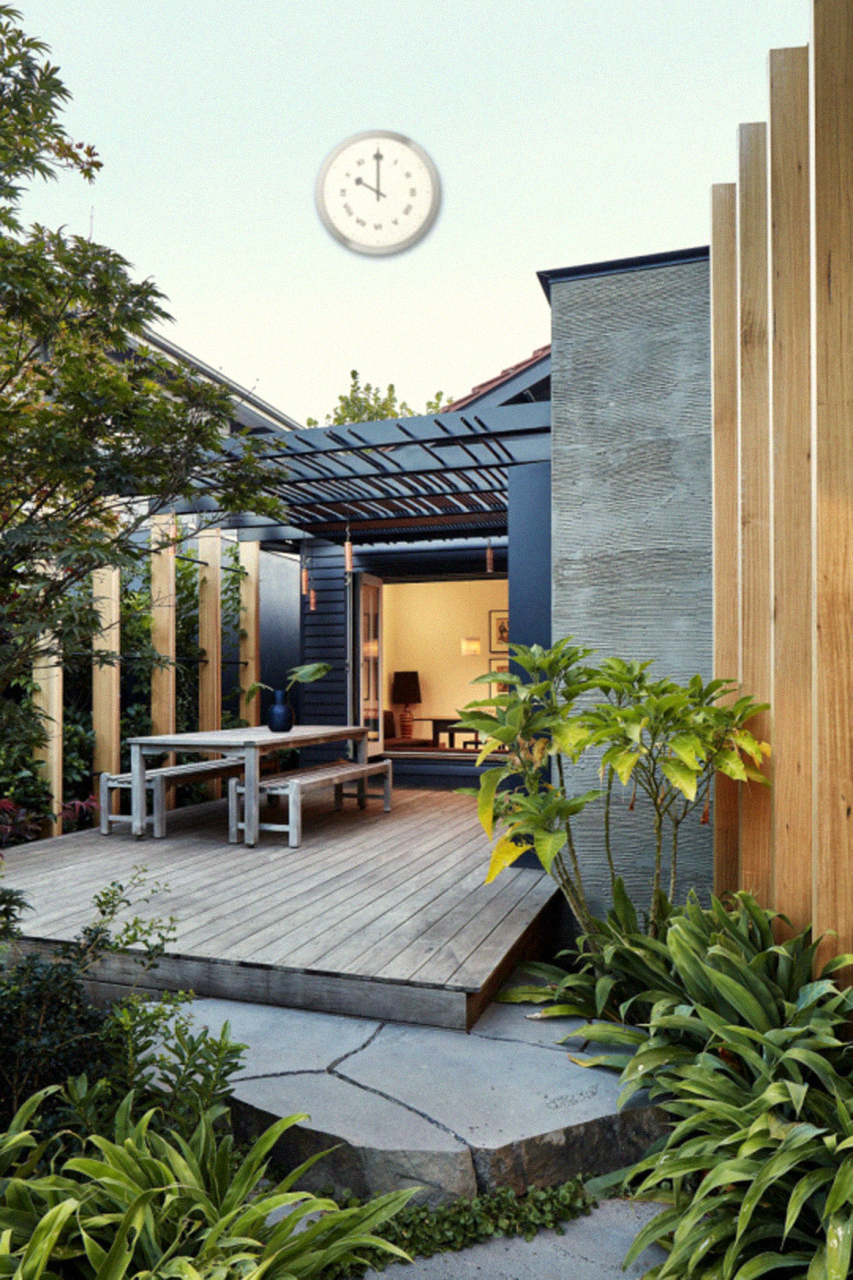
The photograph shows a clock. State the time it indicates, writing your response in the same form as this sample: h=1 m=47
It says h=10 m=0
